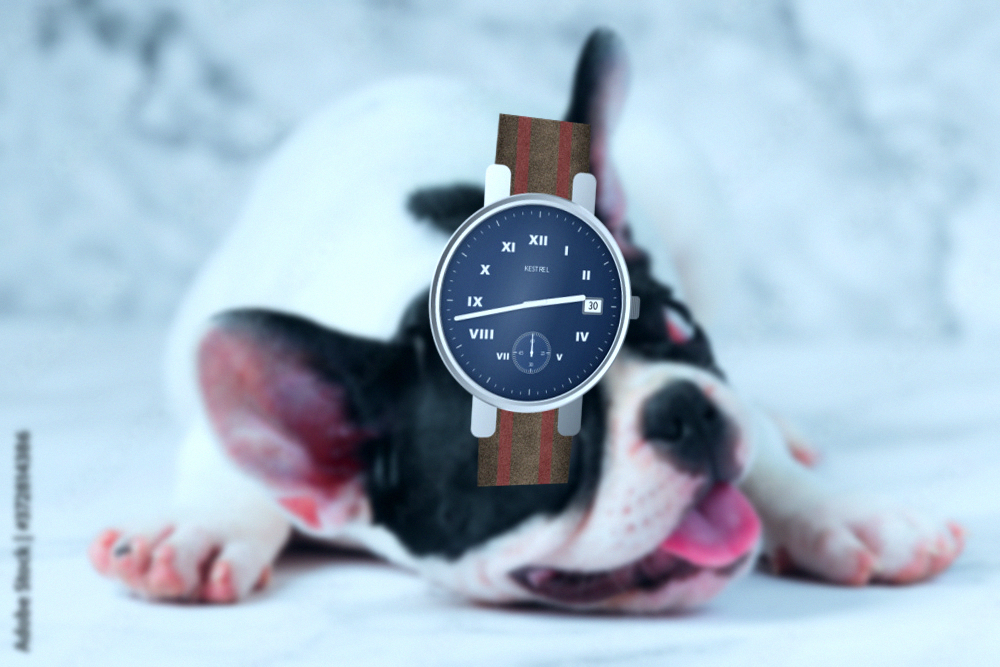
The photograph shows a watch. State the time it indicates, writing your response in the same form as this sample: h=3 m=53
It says h=2 m=43
